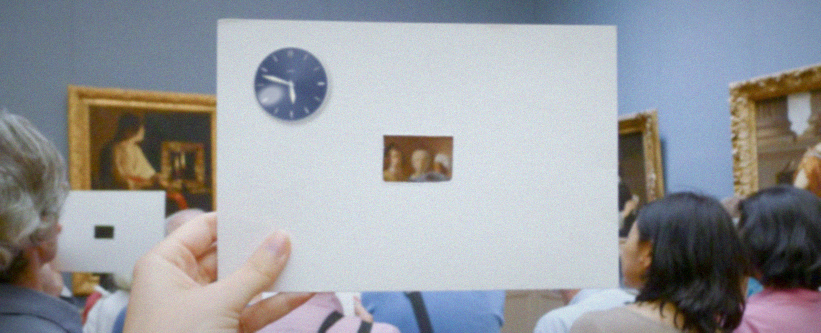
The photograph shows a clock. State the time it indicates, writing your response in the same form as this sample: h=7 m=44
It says h=5 m=48
